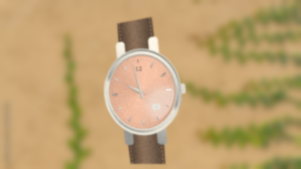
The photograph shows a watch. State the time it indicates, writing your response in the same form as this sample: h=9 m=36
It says h=9 m=58
